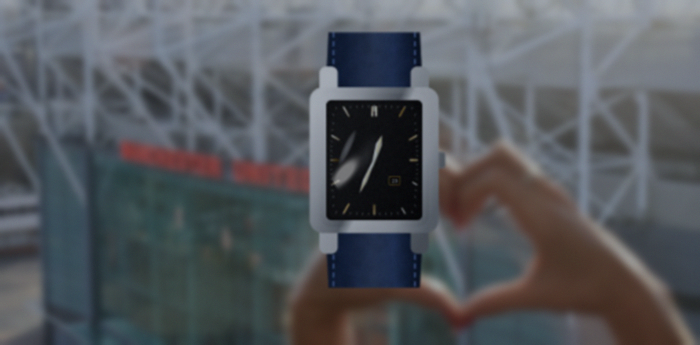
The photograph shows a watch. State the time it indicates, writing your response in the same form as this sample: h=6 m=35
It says h=12 m=34
